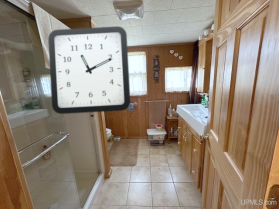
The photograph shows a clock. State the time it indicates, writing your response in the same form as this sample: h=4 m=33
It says h=11 m=11
